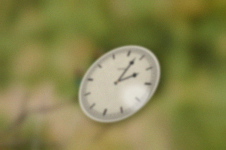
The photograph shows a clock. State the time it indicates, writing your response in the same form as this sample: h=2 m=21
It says h=2 m=3
